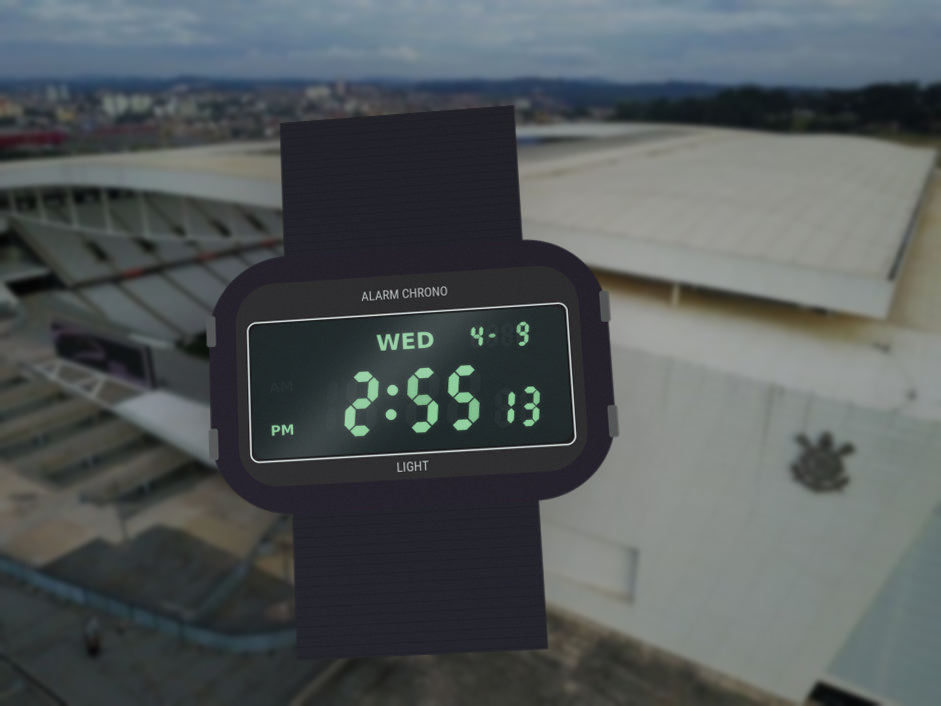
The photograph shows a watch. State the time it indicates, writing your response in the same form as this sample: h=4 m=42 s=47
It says h=2 m=55 s=13
